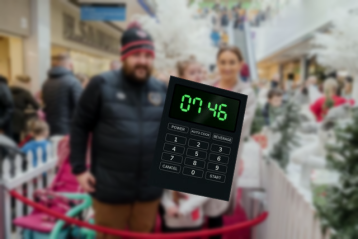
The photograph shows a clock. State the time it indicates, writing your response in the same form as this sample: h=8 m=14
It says h=7 m=46
